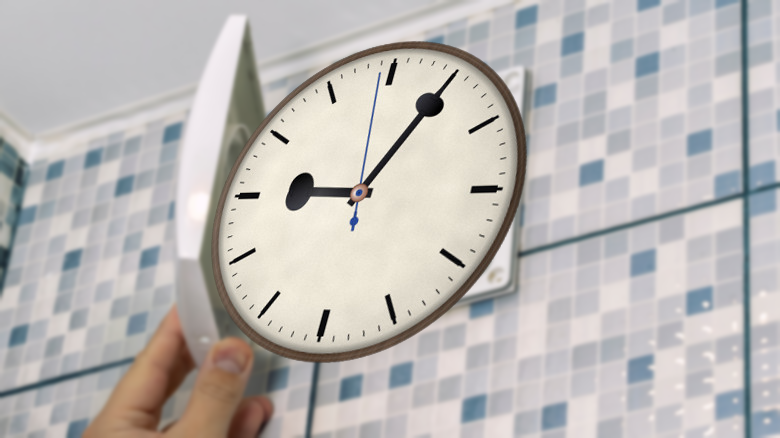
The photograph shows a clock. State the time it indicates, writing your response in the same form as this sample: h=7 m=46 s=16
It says h=9 m=4 s=59
